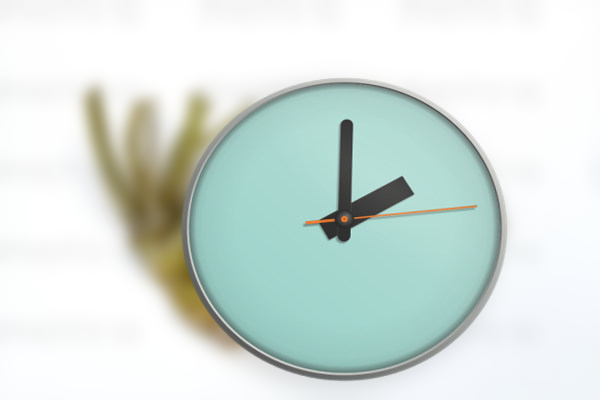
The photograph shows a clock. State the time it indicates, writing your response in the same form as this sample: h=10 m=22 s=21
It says h=2 m=0 s=14
